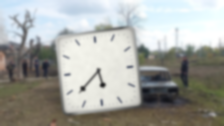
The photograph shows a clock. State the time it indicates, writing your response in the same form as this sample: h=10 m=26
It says h=5 m=38
